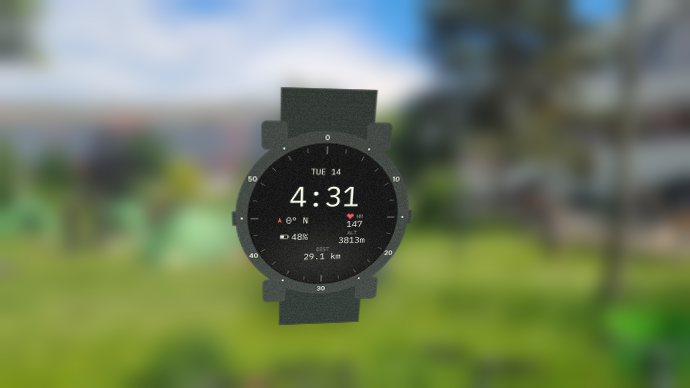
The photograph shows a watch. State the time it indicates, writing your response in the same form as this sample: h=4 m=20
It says h=4 m=31
